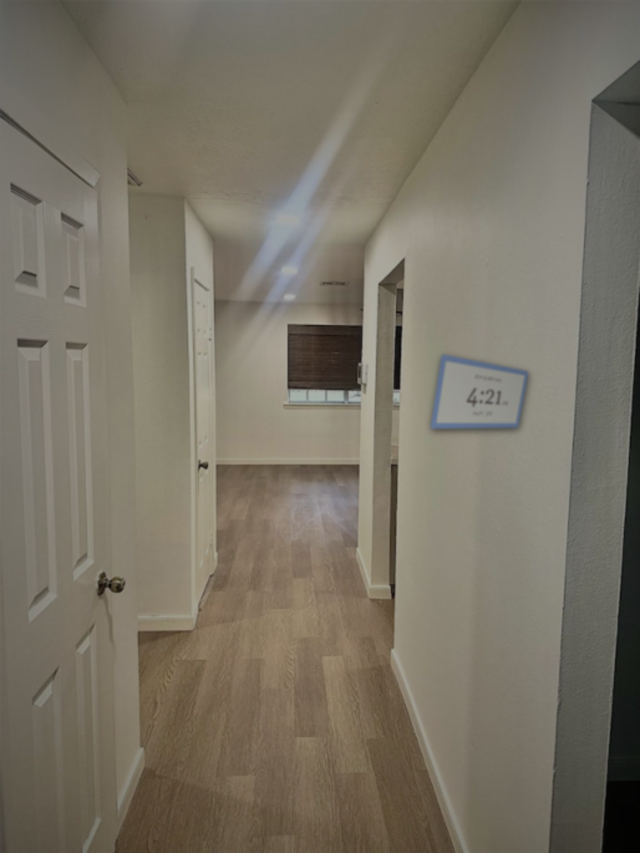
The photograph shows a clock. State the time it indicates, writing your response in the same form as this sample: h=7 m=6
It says h=4 m=21
